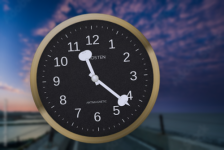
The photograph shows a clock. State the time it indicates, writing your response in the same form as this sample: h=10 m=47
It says h=11 m=22
